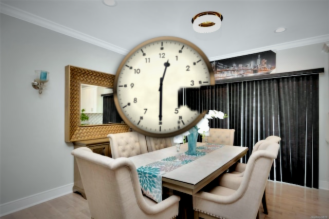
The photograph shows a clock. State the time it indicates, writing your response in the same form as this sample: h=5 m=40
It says h=12 m=30
